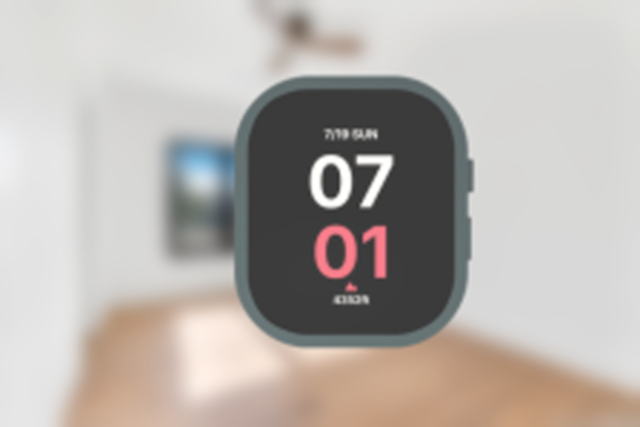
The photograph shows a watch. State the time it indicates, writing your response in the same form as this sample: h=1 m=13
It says h=7 m=1
